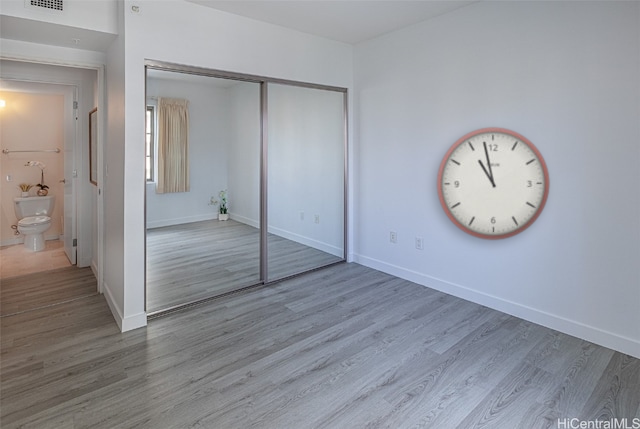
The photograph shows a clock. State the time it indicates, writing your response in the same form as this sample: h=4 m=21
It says h=10 m=58
